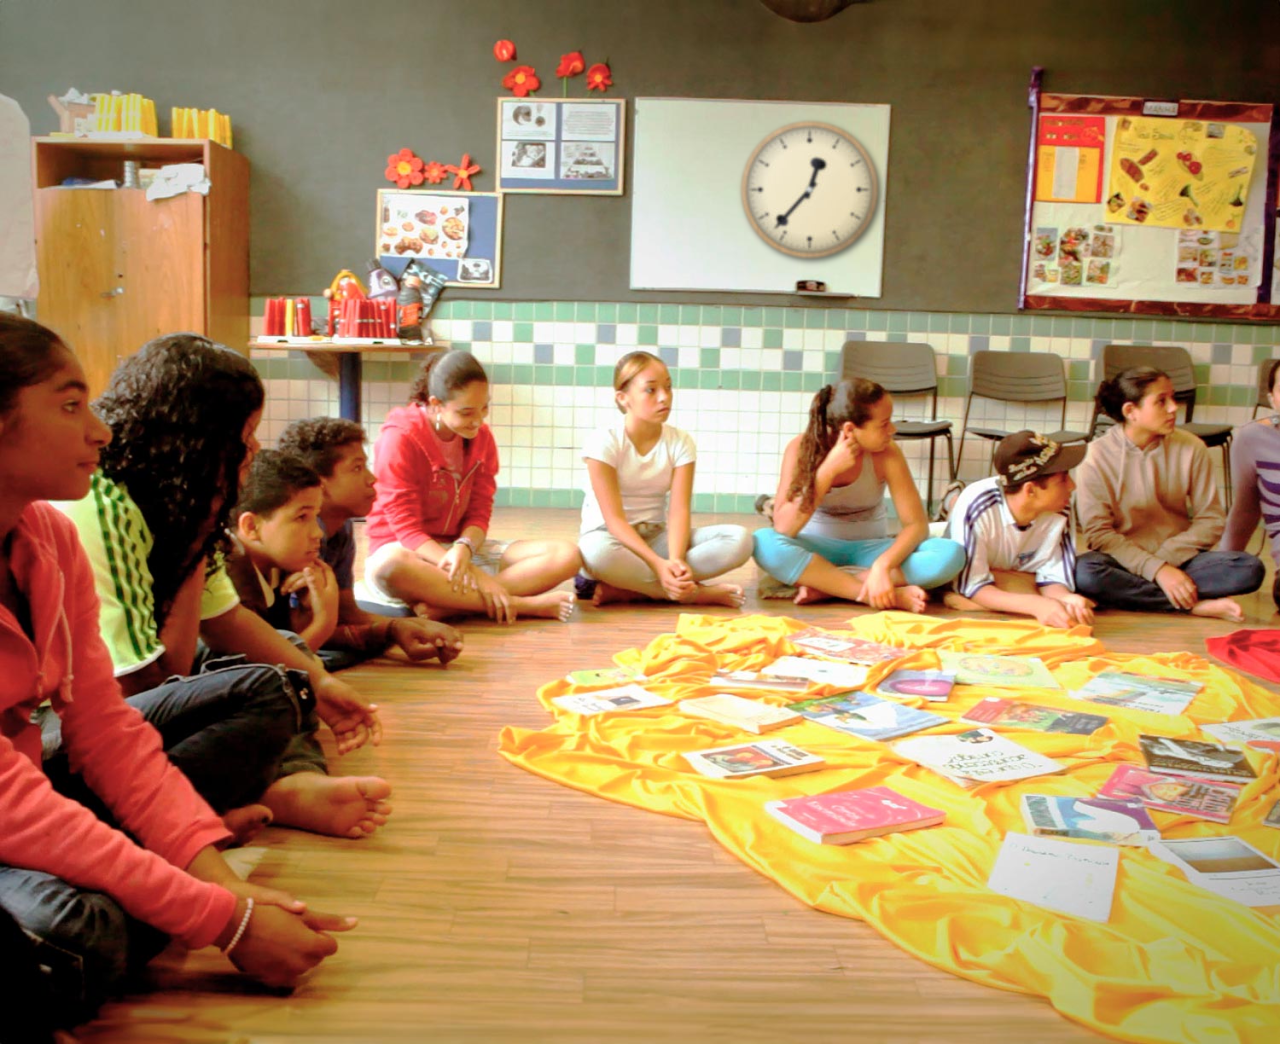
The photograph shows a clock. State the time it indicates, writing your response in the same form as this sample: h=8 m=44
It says h=12 m=37
